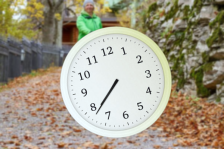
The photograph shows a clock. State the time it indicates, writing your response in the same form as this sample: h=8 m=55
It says h=7 m=38
